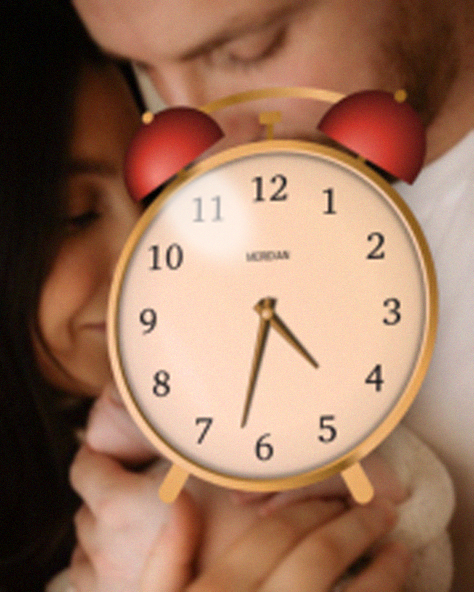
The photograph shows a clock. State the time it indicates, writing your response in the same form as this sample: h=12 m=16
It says h=4 m=32
